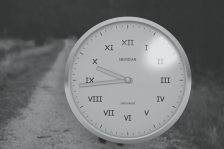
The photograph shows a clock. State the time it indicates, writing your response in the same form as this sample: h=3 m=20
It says h=9 m=44
